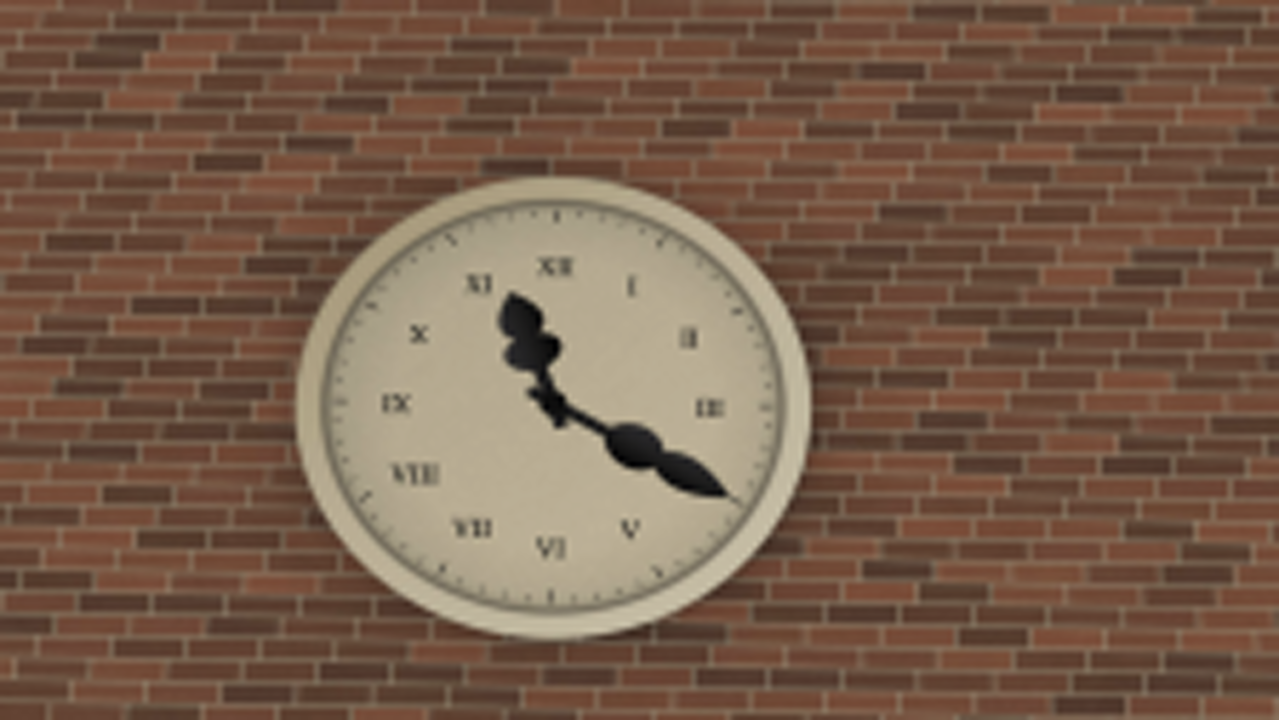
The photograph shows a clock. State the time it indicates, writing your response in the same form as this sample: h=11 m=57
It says h=11 m=20
